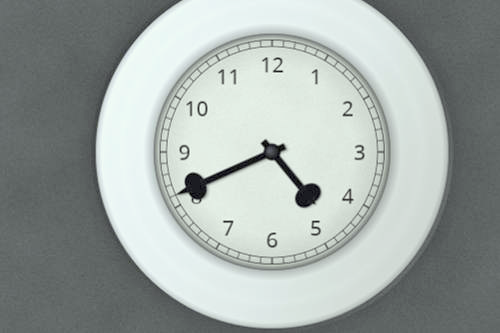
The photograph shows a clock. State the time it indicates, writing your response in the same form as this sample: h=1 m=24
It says h=4 m=41
